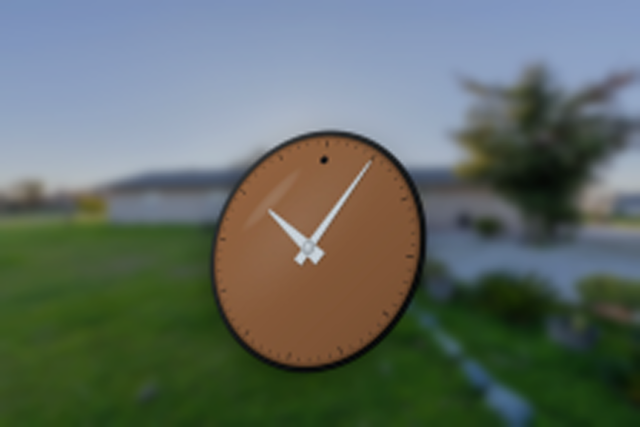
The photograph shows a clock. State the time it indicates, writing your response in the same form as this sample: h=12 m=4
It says h=10 m=5
